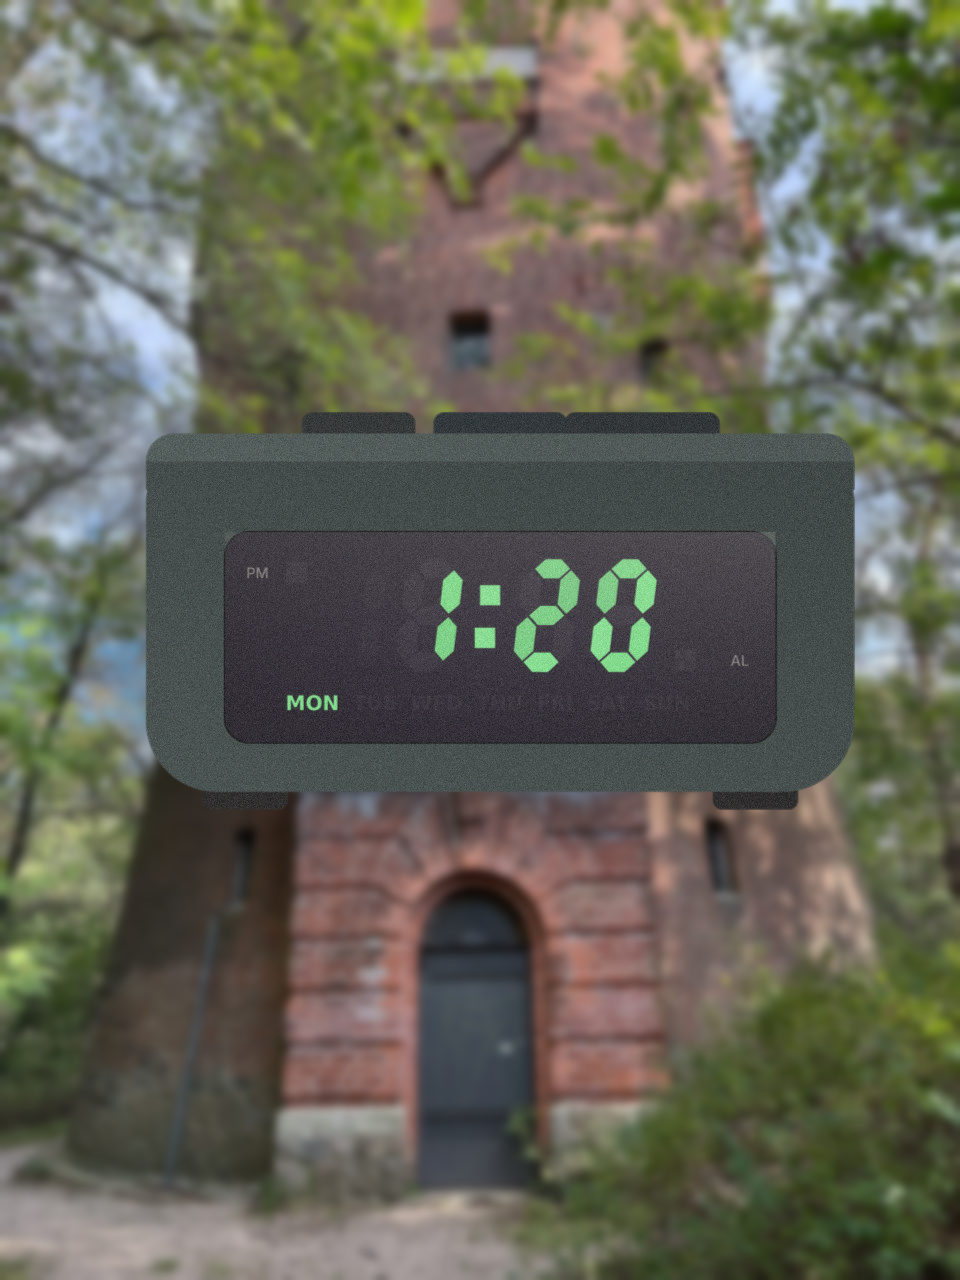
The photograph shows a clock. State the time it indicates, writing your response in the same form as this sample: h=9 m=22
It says h=1 m=20
